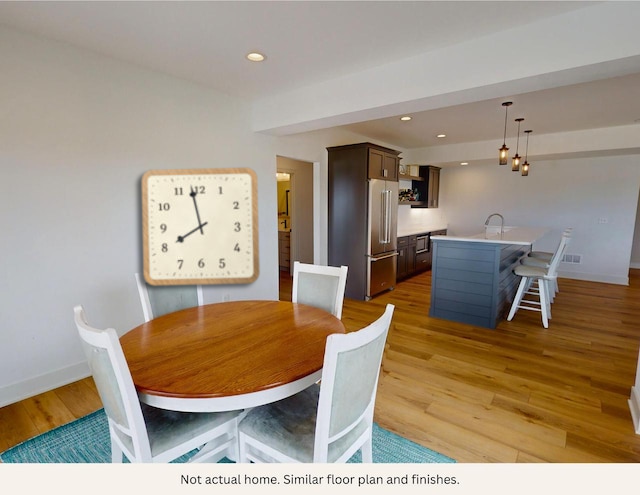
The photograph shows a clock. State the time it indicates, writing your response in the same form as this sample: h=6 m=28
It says h=7 m=58
